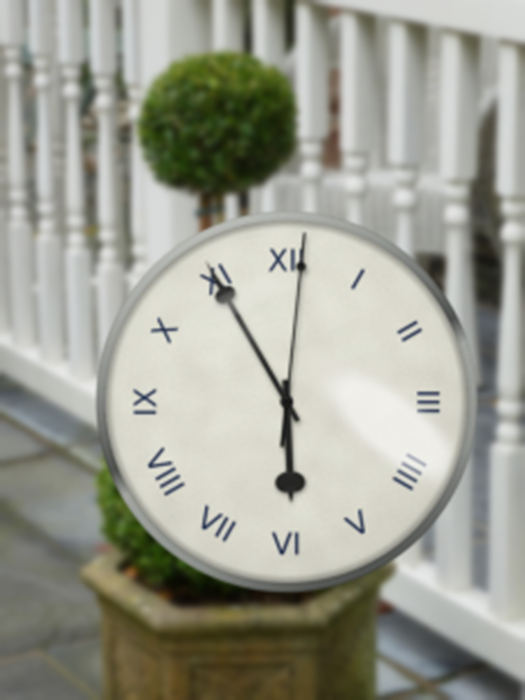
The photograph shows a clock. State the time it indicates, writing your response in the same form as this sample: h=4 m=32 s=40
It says h=5 m=55 s=1
